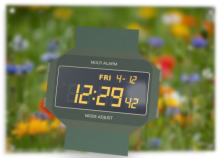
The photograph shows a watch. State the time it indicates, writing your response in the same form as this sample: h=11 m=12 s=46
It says h=12 m=29 s=42
